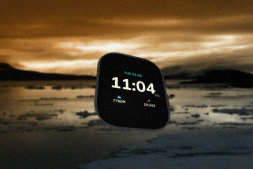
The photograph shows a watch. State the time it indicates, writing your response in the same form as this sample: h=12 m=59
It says h=11 m=4
